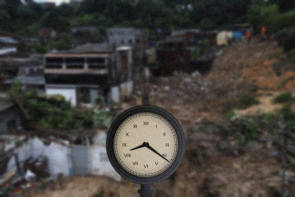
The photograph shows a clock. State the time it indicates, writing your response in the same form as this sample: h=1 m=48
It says h=8 m=21
